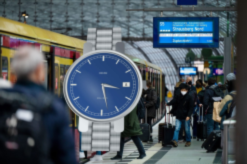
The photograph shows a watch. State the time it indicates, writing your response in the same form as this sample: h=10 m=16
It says h=3 m=28
